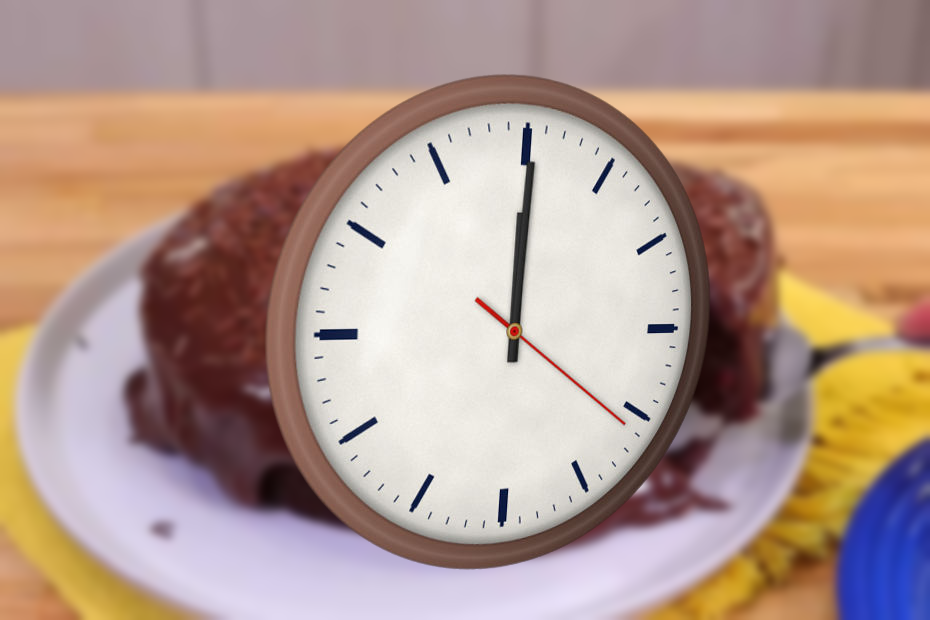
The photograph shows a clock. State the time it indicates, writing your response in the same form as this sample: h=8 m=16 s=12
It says h=12 m=0 s=21
